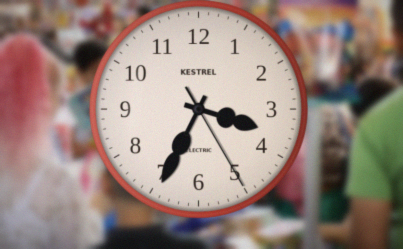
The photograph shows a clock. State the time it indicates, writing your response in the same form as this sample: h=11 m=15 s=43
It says h=3 m=34 s=25
